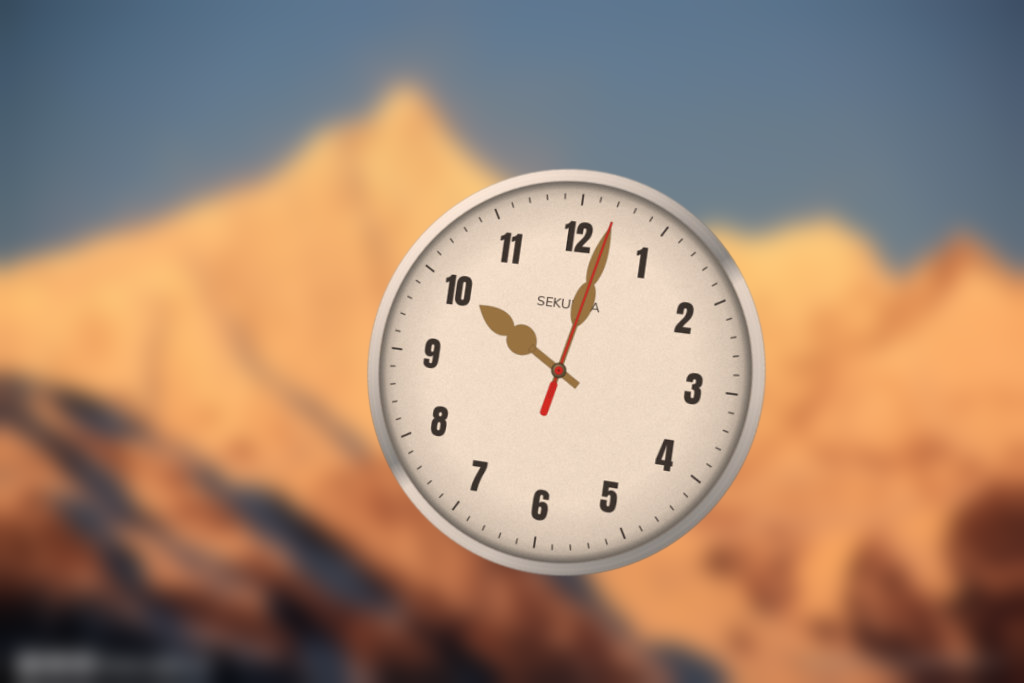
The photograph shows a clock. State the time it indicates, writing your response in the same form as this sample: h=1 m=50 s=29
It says h=10 m=2 s=2
